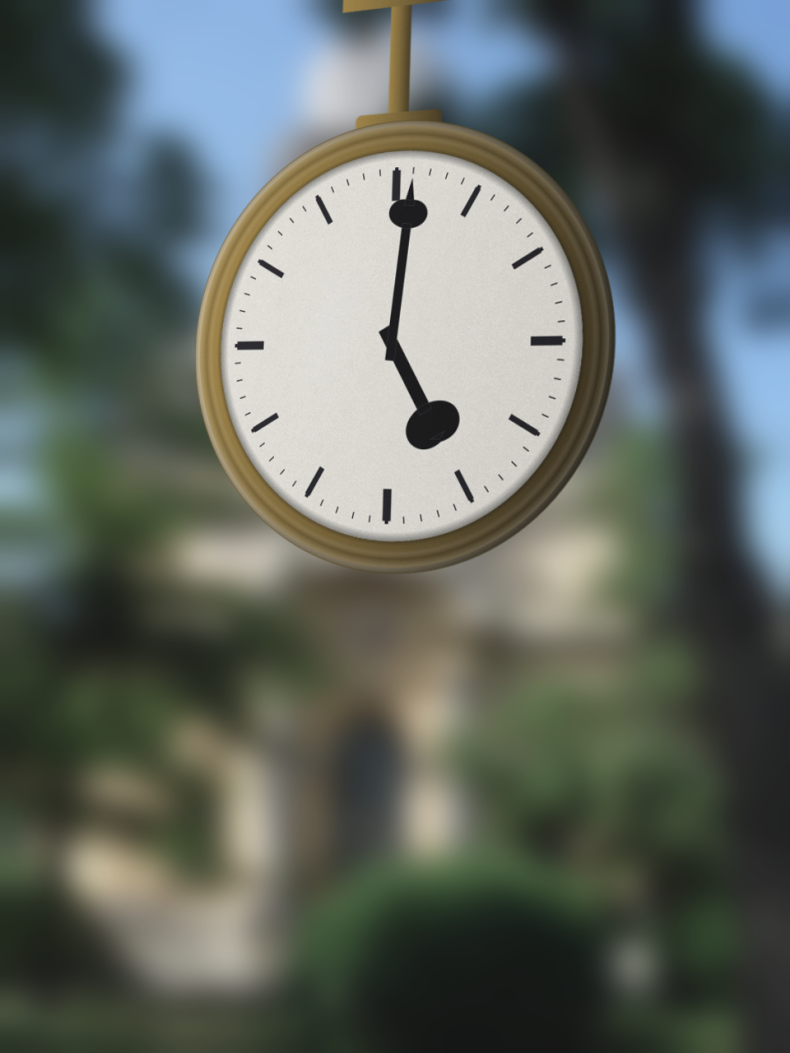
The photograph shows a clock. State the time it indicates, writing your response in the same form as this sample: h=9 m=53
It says h=5 m=1
